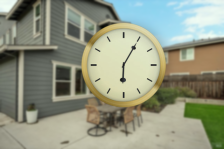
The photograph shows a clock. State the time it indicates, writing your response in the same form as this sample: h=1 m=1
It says h=6 m=5
